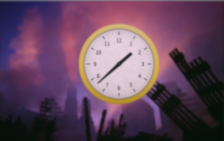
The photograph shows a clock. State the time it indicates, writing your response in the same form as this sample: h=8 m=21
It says h=1 m=38
